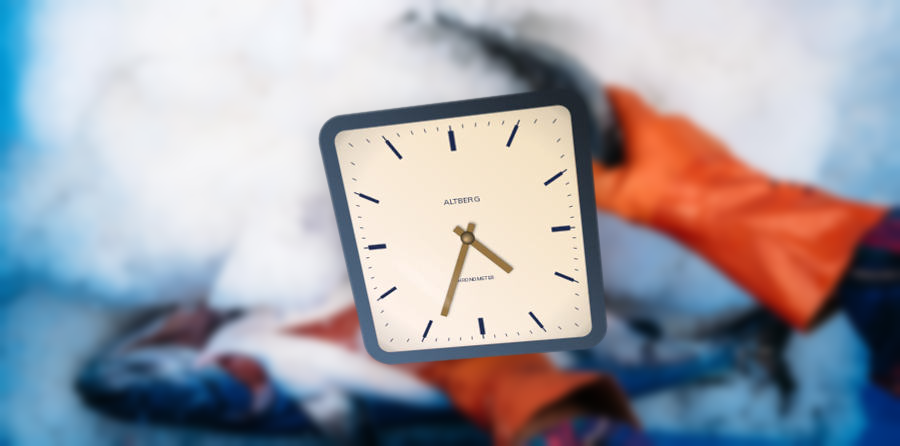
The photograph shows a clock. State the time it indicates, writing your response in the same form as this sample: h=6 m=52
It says h=4 m=34
